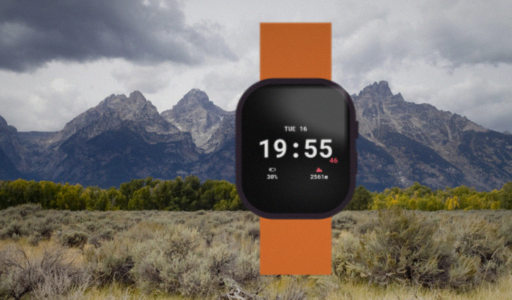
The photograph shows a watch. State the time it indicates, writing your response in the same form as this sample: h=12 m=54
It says h=19 m=55
